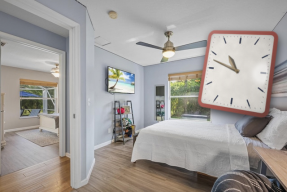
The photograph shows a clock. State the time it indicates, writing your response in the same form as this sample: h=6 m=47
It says h=10 m=48
